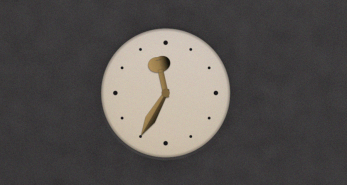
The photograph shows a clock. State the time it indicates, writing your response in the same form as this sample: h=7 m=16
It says h=11 m=35
